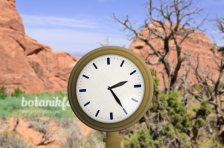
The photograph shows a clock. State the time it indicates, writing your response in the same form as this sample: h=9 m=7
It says h=2 m=25
